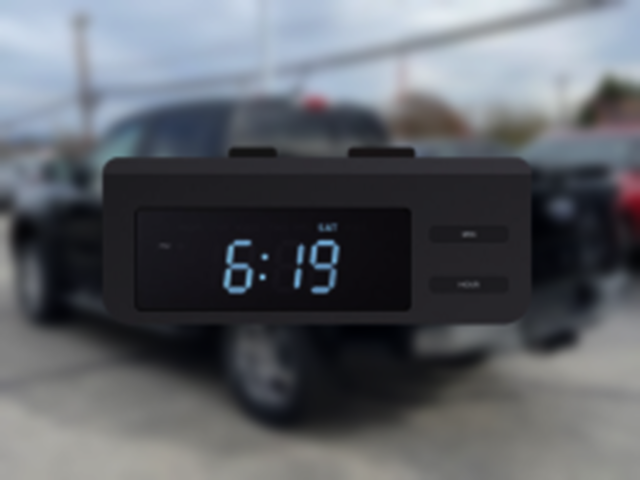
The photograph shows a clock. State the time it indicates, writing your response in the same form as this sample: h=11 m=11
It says h=6 m=19
